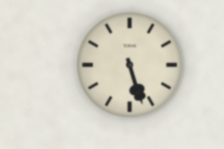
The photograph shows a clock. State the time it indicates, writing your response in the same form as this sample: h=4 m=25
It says h=5 m=27
